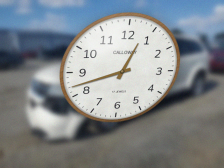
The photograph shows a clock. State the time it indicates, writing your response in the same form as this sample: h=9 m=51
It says h=12 m=42
